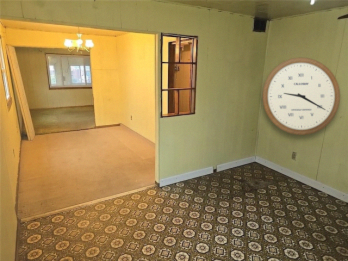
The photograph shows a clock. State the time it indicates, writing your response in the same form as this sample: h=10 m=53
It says h=9 m=20
